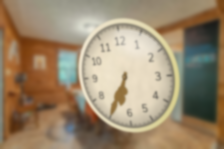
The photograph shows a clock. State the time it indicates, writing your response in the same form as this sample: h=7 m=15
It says h=6 m=35
